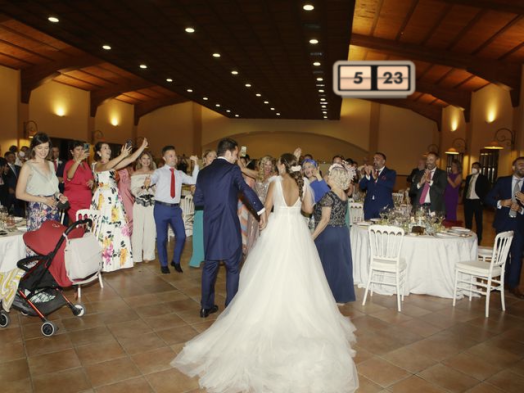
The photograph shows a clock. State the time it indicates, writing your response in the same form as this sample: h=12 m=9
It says h=5 m=23
